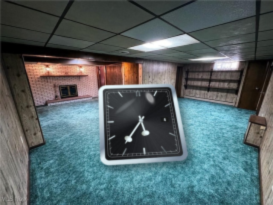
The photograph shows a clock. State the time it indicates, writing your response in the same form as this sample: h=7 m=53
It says h=5 m=36
